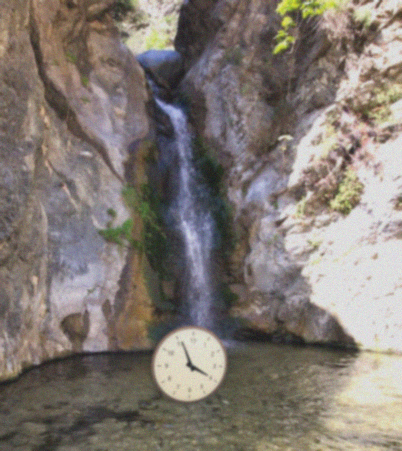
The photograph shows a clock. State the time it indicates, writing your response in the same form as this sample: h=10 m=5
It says h=3 m=56
